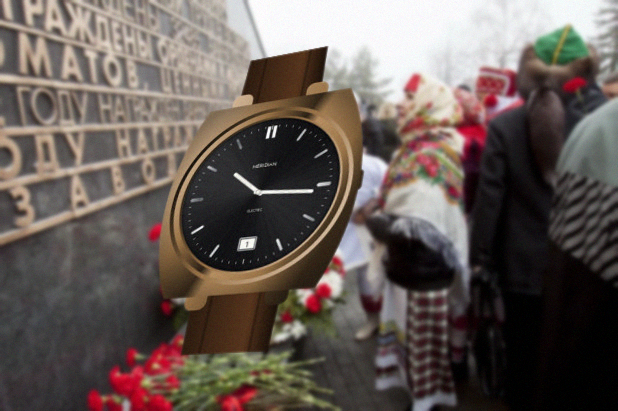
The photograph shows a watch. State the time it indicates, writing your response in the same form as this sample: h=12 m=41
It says h=10 m=16
